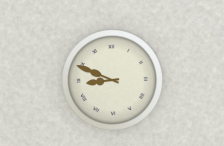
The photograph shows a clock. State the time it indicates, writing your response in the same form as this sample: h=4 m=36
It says h=8 m=49
